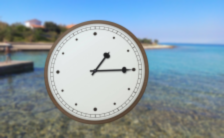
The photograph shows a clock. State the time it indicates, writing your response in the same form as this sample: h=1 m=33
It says h=1 m=15
